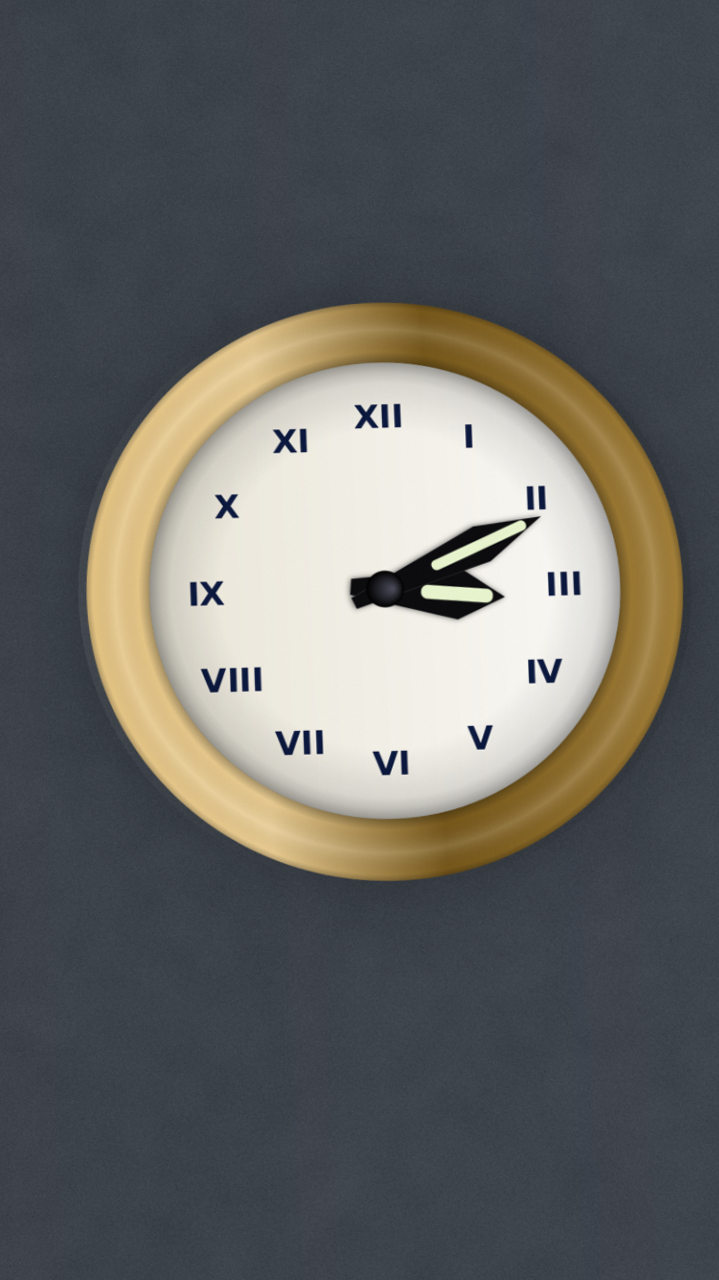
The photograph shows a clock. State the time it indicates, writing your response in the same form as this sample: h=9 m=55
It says h=3 m=11
